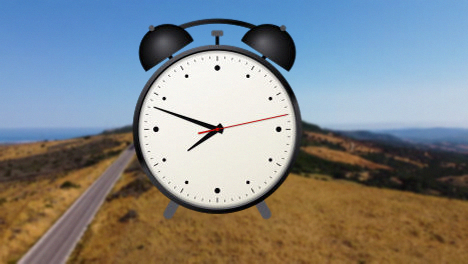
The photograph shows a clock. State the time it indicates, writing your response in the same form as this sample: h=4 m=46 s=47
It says h=7 m=48 s=13
